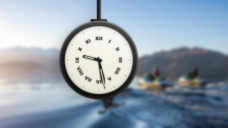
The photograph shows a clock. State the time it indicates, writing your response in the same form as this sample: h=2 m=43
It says h=9 m=28
